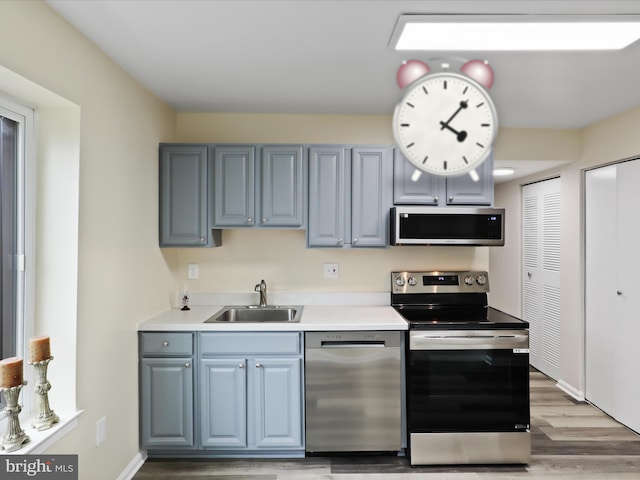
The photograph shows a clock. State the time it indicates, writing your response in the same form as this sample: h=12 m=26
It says h=4 m=7
